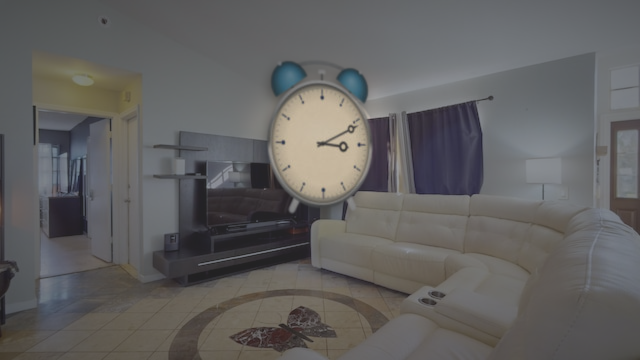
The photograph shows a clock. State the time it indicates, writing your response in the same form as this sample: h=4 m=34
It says h=3 m=11
